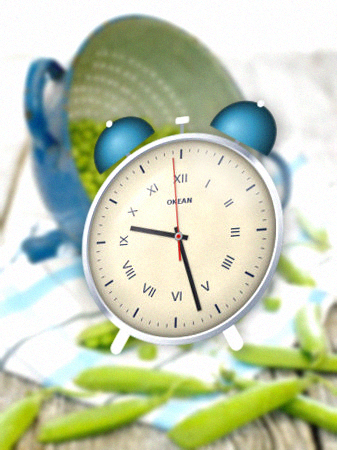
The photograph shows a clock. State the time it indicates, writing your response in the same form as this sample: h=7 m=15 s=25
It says h=9 m=26 s=59
